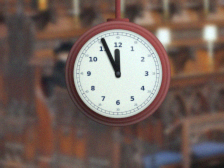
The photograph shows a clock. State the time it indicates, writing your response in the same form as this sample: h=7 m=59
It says h=11 m=56
